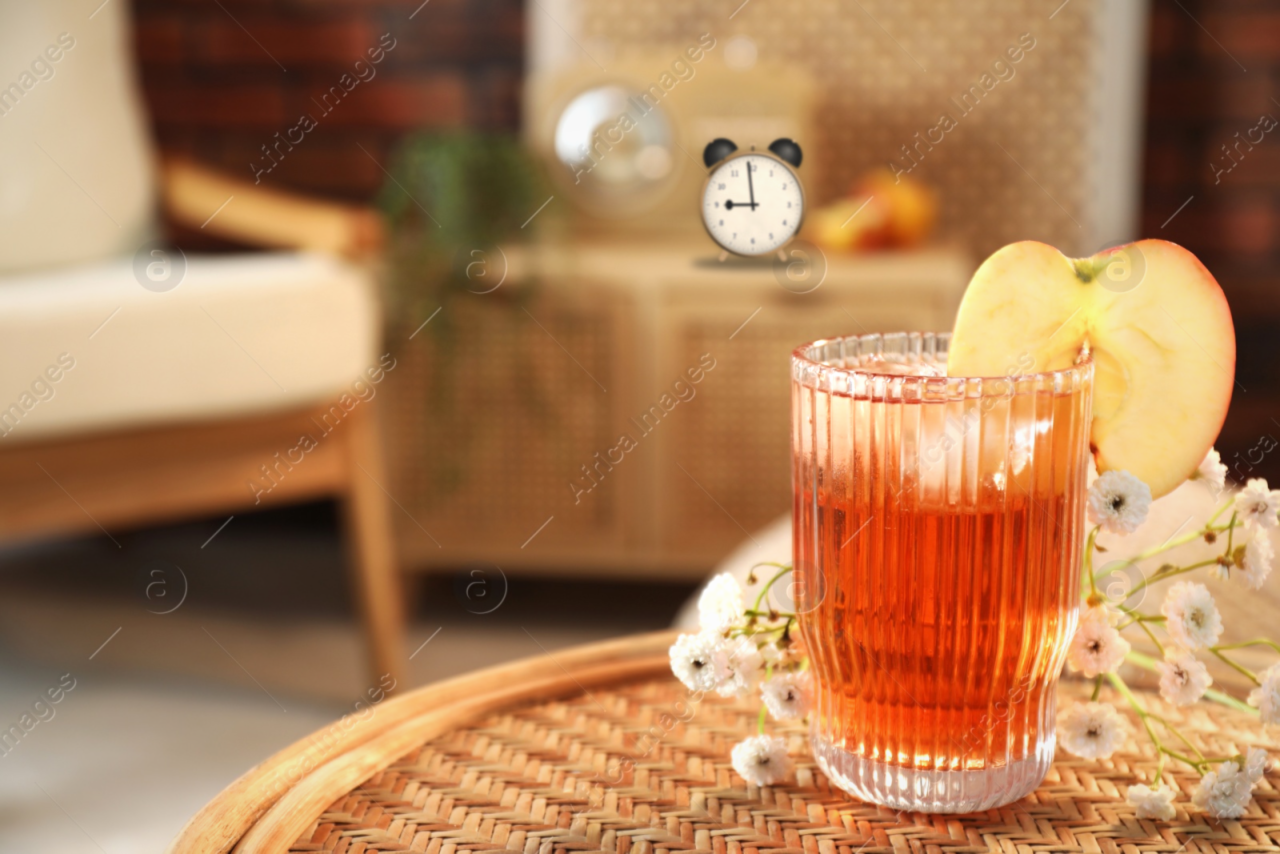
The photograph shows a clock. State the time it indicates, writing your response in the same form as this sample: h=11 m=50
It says h=8 m=59
